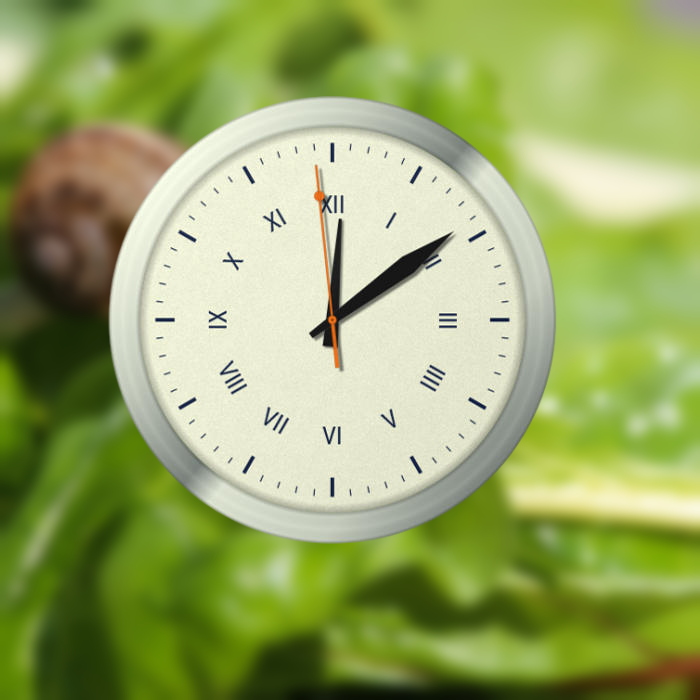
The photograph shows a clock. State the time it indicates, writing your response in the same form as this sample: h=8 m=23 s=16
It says h=12 m=8 s=59
